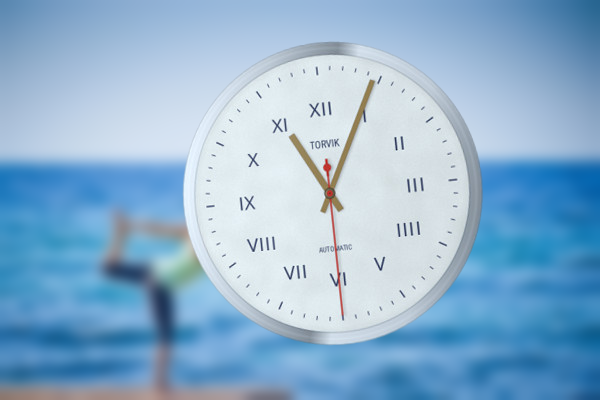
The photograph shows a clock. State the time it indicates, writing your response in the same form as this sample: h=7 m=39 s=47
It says h=11 m=4 s=30
